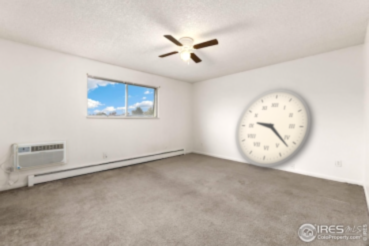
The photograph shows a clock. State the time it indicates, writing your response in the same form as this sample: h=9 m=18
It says h=9 m=22
